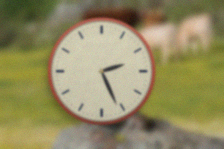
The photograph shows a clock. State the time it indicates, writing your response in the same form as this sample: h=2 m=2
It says h=2 m=26
